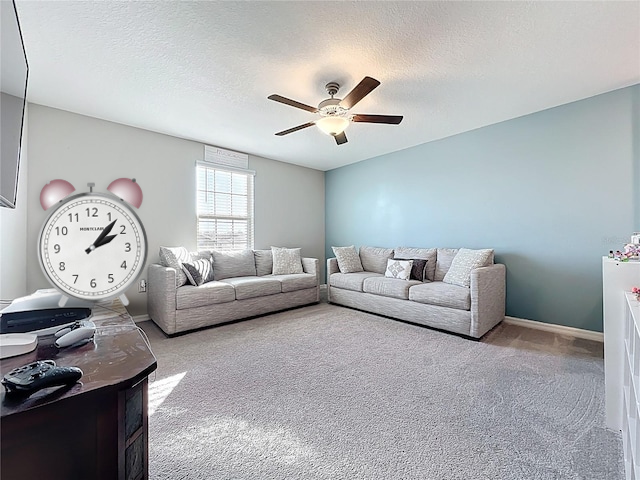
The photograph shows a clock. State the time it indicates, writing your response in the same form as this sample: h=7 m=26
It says h=2 m=7
